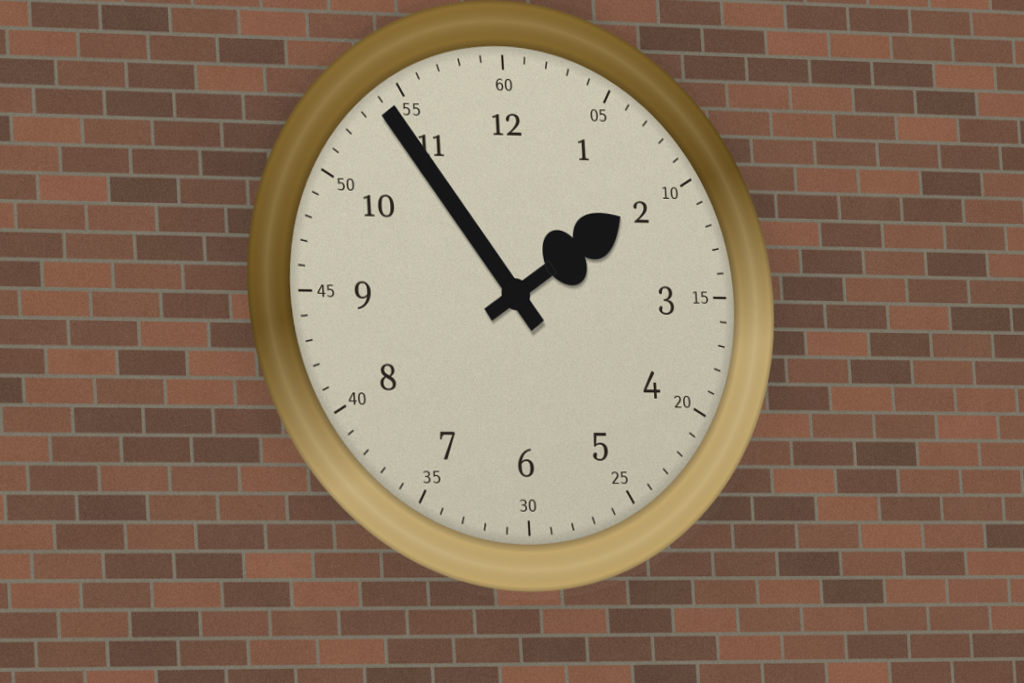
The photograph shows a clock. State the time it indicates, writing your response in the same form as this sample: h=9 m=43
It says h=1 m=54
